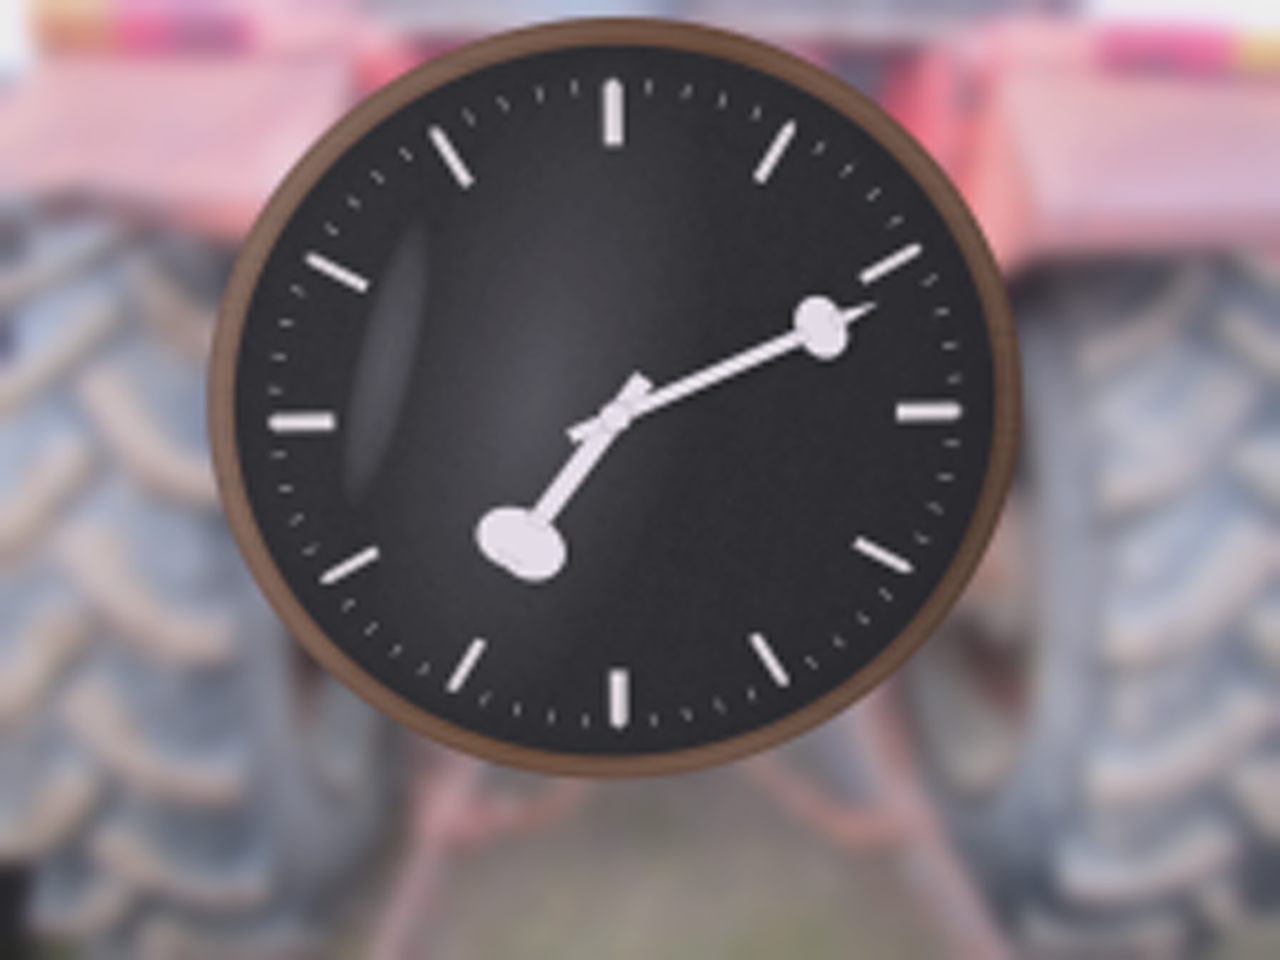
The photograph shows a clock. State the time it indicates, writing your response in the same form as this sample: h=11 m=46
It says h=7 m=11
